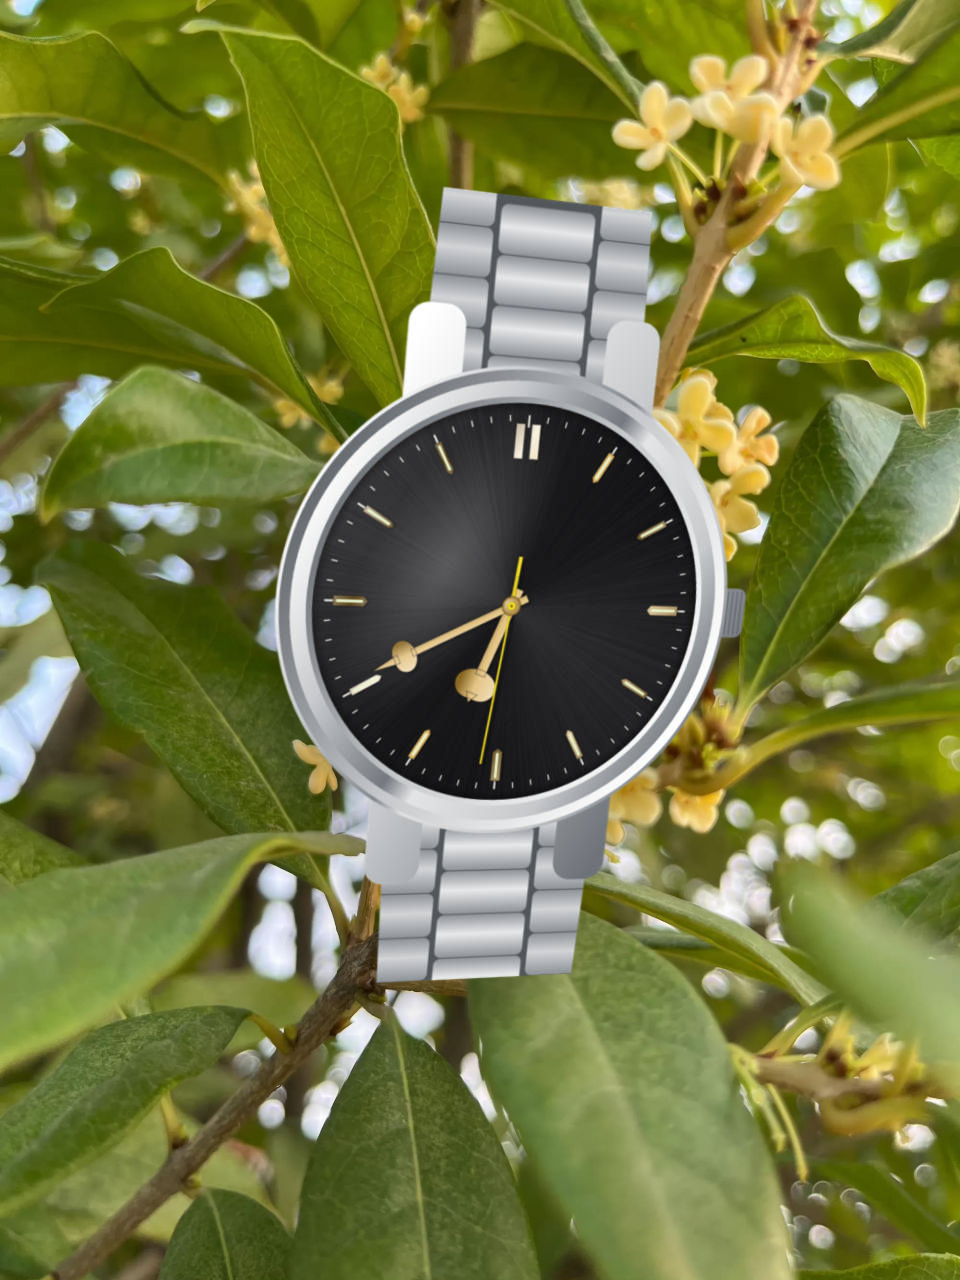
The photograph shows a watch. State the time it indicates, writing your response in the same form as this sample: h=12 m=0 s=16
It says h=6 m=40 s=31
